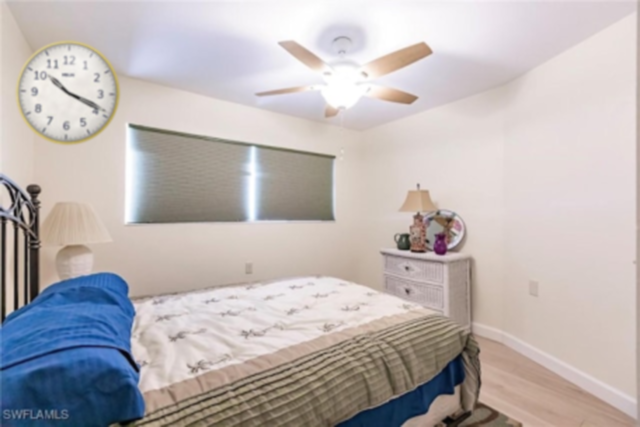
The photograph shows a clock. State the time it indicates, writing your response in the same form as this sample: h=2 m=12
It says h=10 m=19
